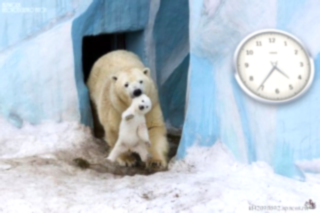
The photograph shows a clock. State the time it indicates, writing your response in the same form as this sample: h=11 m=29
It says h=4 m=36
